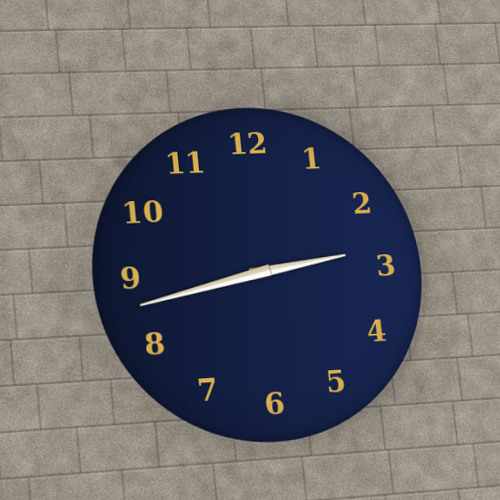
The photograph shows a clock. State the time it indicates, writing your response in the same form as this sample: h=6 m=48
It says h=2 m=43
